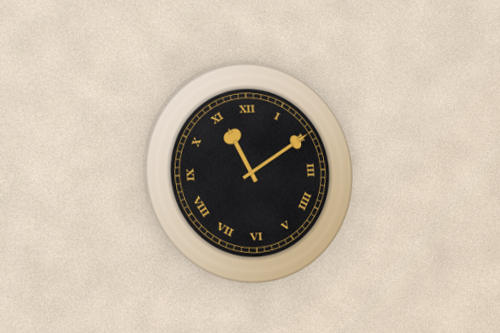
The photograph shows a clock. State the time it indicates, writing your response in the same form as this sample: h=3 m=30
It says h=11 m=10
